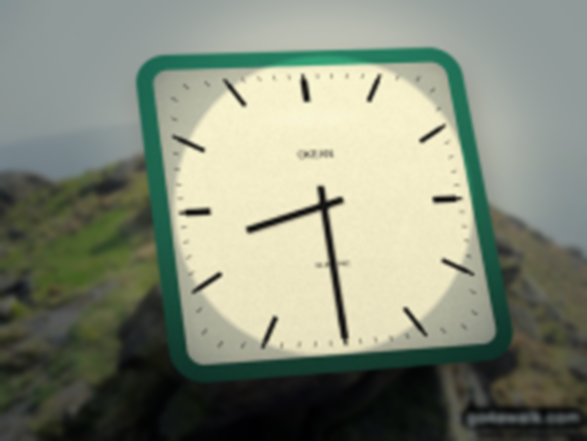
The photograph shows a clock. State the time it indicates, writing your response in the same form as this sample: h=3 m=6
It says h=8 m=30
